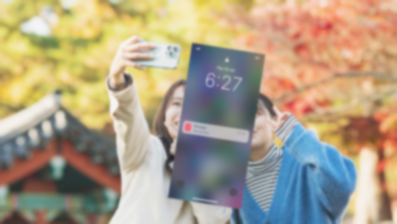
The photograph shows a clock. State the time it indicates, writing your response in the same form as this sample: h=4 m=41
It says h=6 m=27
